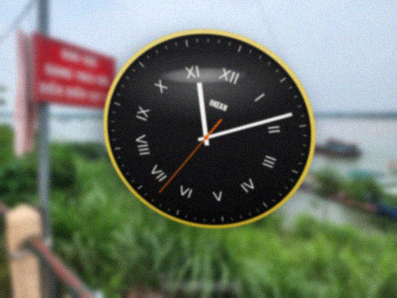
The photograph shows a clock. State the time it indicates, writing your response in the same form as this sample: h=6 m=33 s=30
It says h=11 m=8 s=33
